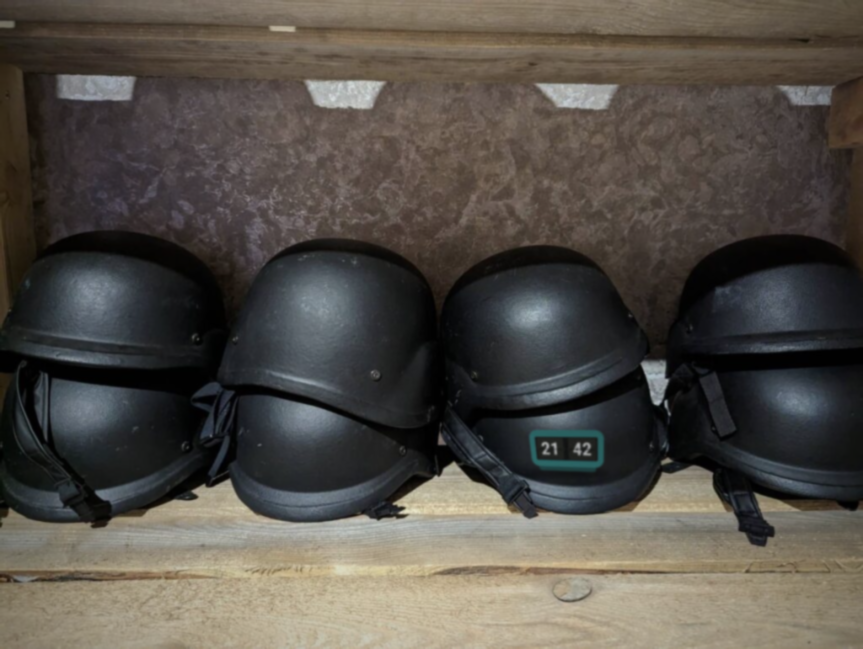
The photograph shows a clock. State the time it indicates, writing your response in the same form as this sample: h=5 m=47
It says h=21 m=42
